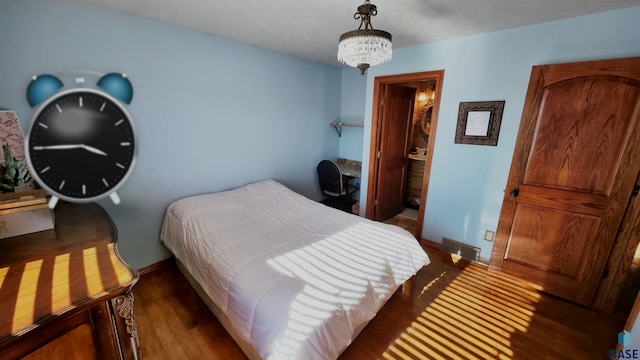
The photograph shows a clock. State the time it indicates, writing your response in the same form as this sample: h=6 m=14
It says h=3 m=45
